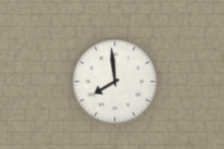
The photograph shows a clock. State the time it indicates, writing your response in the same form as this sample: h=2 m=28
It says h=7 m=59
